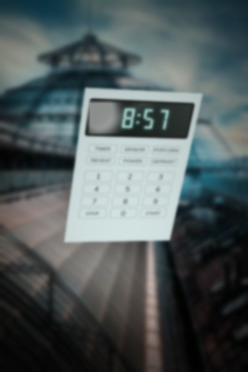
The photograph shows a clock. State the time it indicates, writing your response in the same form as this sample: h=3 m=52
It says h=8 m=57
